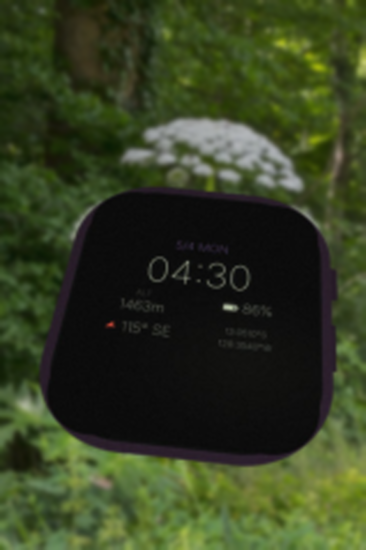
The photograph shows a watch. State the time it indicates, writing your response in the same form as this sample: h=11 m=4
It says h=4 m=30
